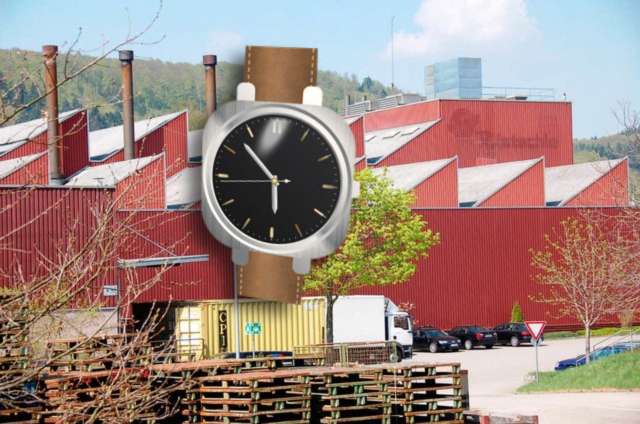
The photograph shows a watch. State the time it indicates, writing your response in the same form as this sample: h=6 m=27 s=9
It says h=5 m=52 s=44
